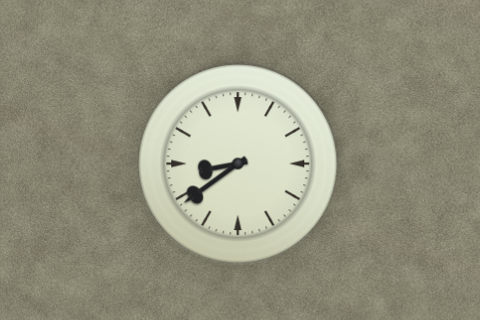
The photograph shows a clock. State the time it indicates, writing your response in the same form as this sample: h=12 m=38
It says h=8 m=39
